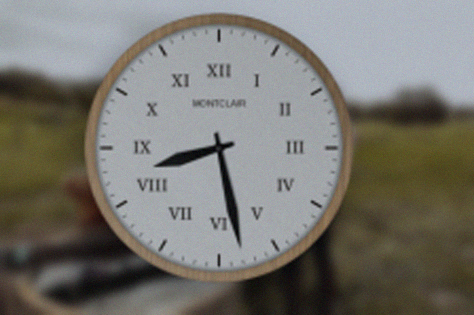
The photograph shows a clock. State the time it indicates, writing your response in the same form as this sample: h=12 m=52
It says h=8 m=28
